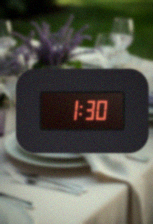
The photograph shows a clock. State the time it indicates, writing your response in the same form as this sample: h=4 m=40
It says h=1 m=30
